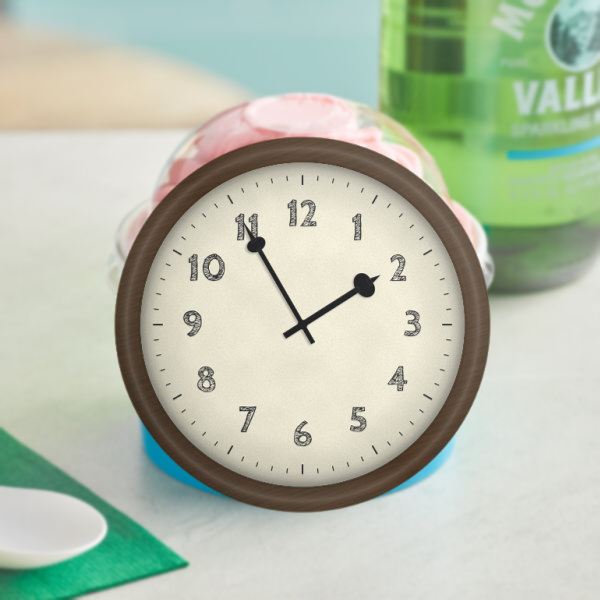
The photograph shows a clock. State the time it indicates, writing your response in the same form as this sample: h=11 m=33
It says h=1 m=55
